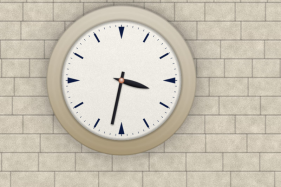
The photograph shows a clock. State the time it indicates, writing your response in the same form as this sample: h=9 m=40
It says h=3 m=32
